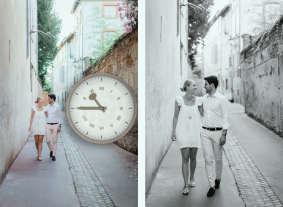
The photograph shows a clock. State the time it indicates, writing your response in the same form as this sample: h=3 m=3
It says h=10 m=45
